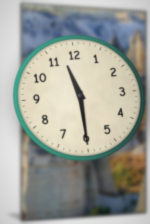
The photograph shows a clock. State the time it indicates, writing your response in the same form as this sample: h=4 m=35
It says h=11 m=30
